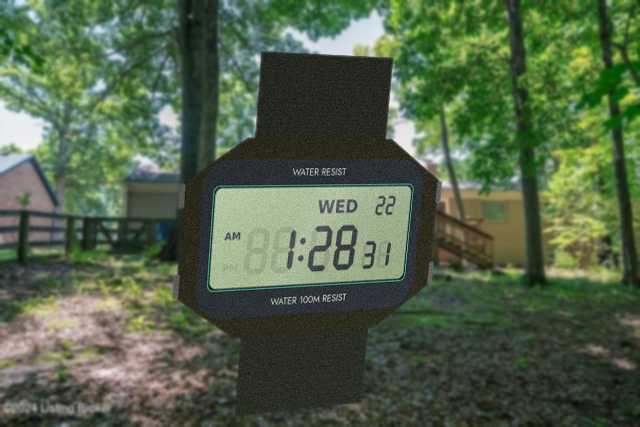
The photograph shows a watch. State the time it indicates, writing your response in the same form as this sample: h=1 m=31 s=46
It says h=1 m=28 s=31
